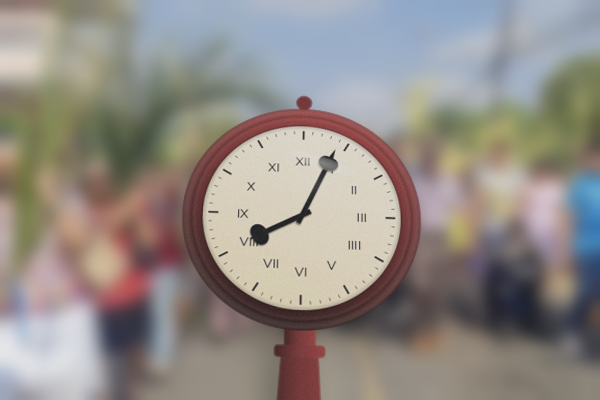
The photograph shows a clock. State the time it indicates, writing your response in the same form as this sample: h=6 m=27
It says h=8 m=4
